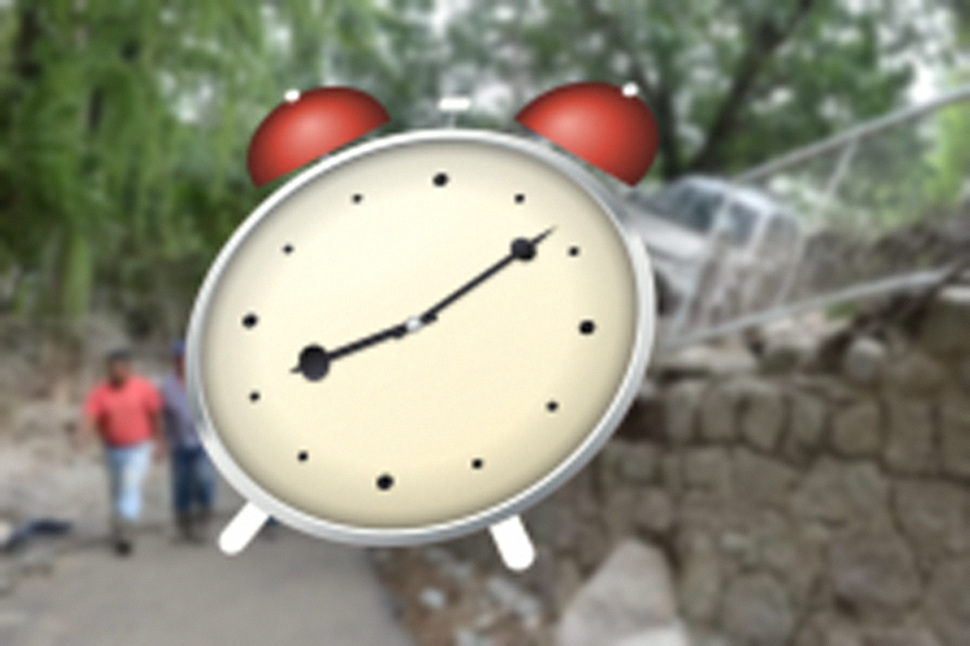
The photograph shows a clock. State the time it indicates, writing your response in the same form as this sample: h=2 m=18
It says h=8 m=8
